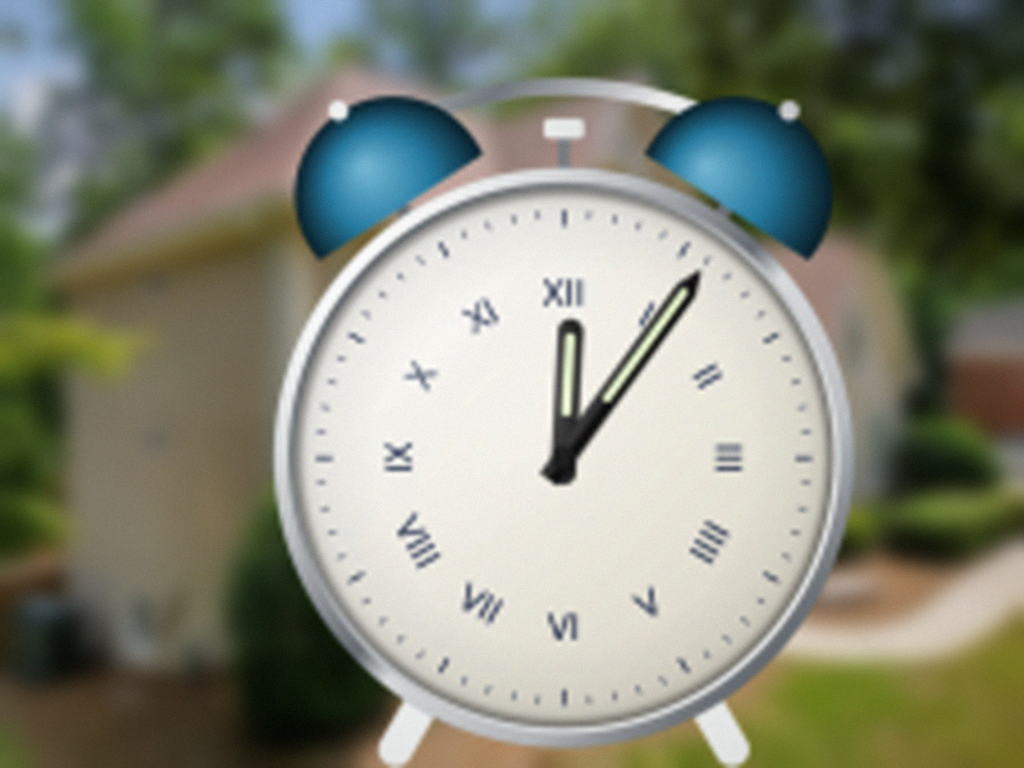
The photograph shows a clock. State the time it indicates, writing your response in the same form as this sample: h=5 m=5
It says h=12 m=6
